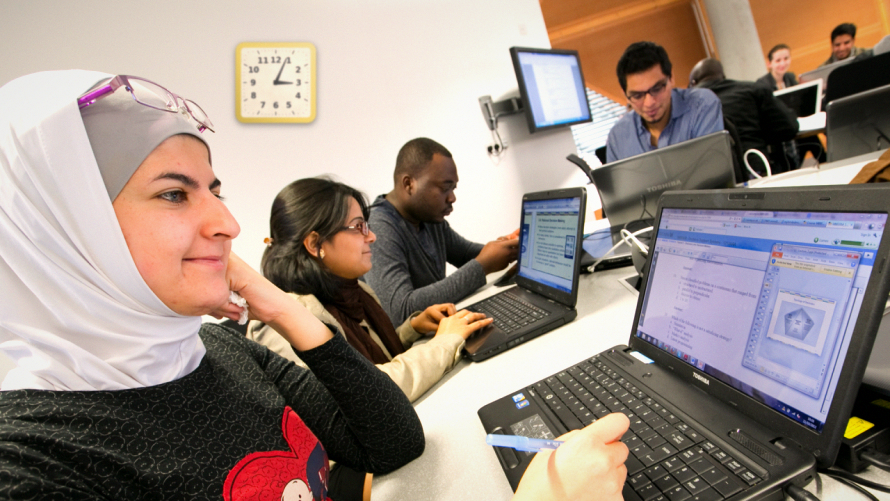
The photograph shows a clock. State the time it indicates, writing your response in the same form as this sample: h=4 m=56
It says h=3 m=4
